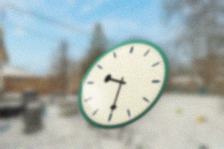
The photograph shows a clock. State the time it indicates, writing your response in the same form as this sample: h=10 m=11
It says h=9 m=30
